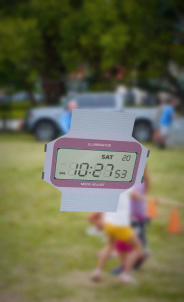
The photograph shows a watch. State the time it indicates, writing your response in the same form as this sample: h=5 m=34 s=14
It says h=10 m=27 s=53
